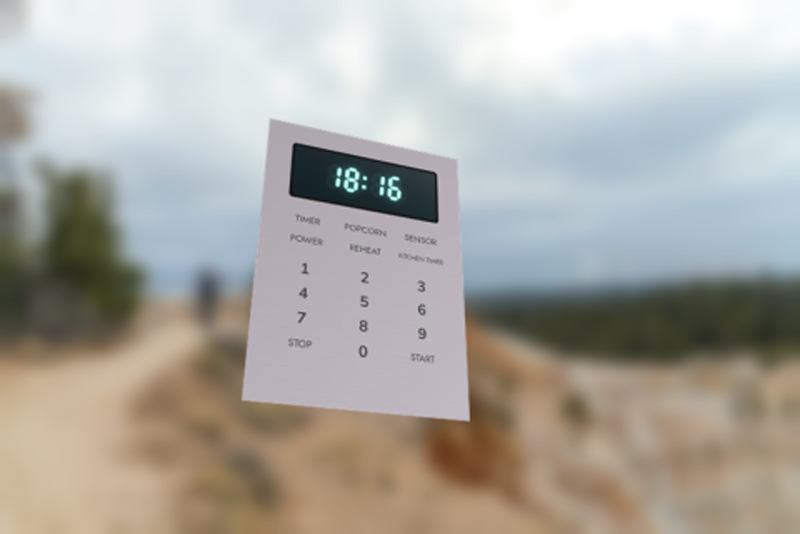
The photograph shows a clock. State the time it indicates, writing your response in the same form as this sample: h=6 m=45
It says h=18 m=16
